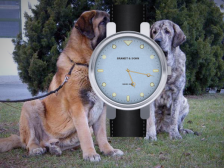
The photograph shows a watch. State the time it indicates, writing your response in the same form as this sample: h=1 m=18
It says h=5 m=17
